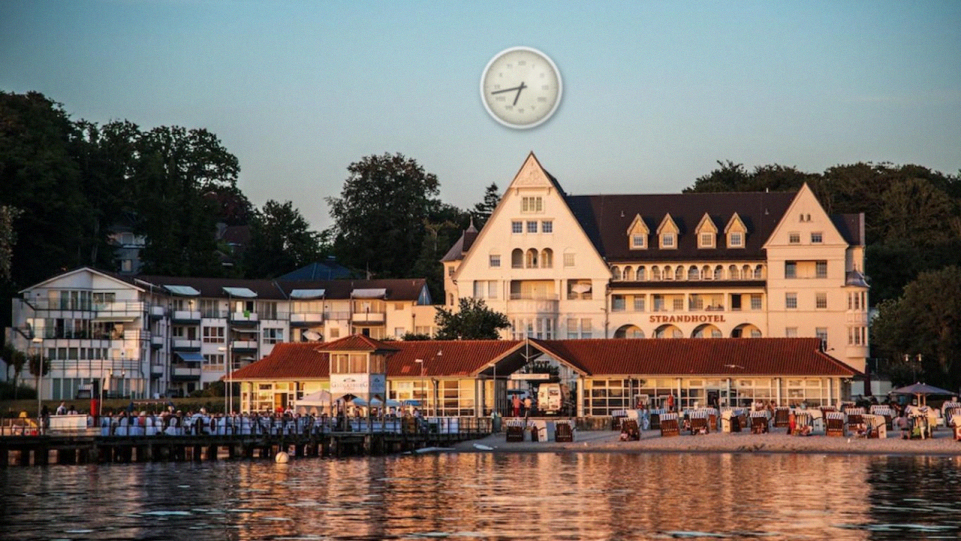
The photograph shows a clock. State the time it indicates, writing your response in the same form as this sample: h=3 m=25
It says h=6 m=43
